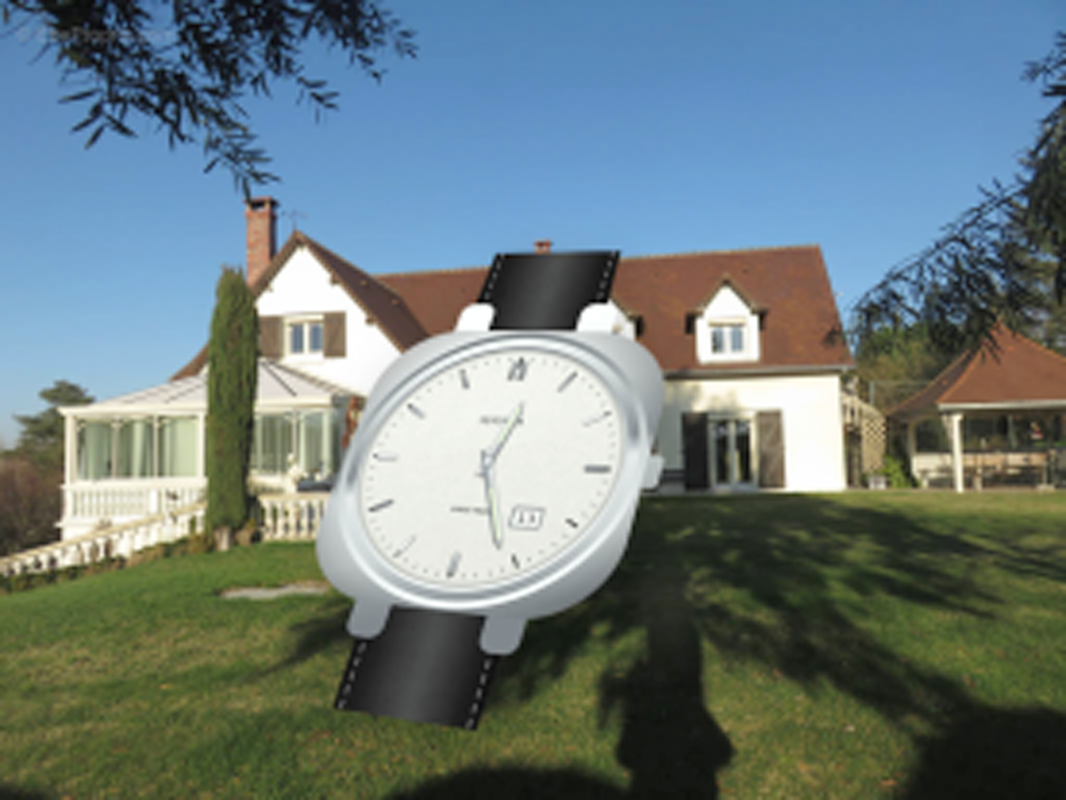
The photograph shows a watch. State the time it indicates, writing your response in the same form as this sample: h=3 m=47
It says h=12 m=26
